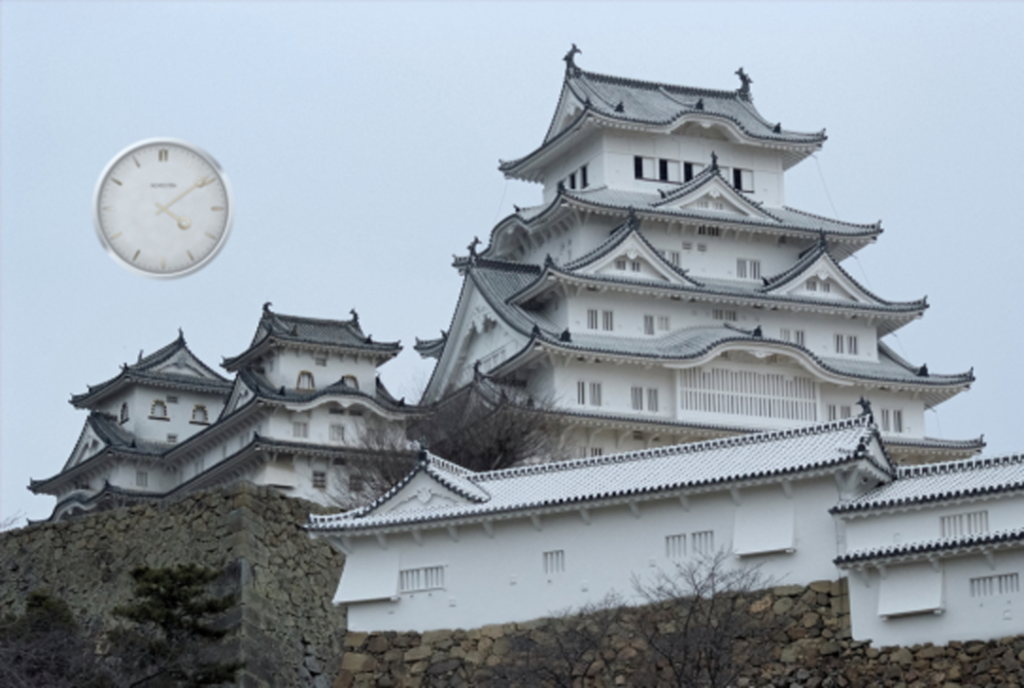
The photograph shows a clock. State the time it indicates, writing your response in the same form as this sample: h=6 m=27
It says h=4 m=9
